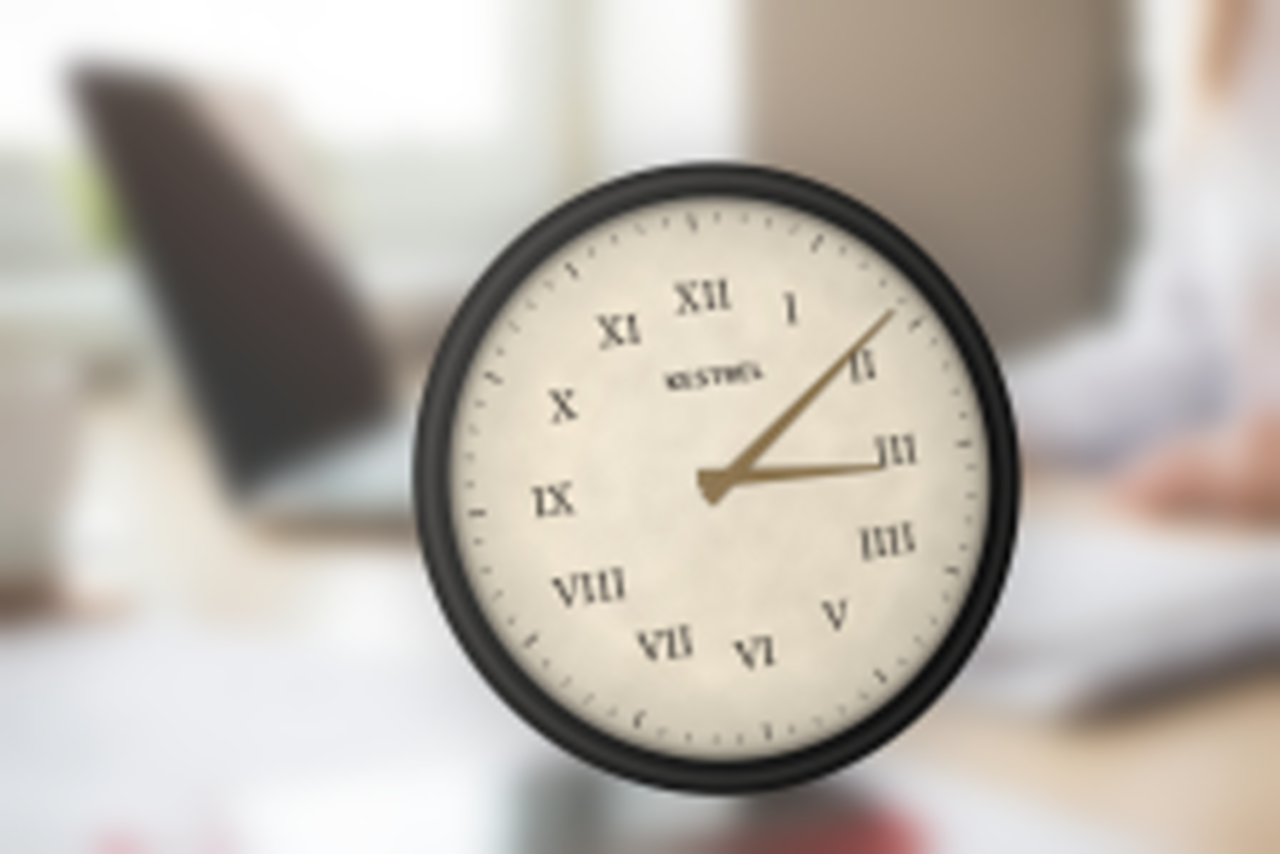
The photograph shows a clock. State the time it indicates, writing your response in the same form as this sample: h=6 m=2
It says h=3 m=9
